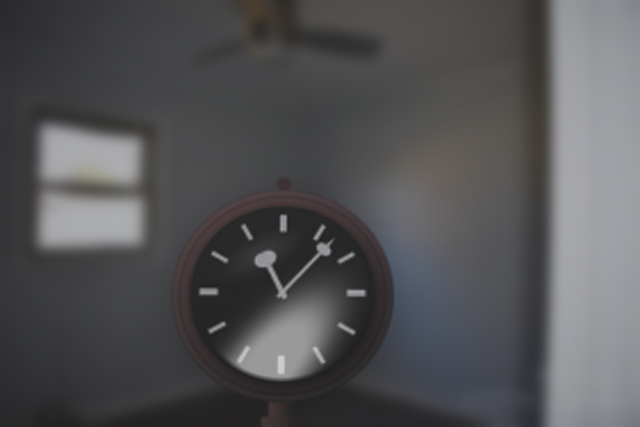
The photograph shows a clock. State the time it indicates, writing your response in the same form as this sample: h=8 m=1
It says h=11 m=7
